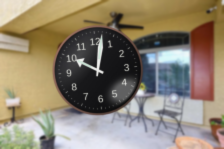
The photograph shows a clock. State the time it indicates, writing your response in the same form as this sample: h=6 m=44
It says h=10 m=2
